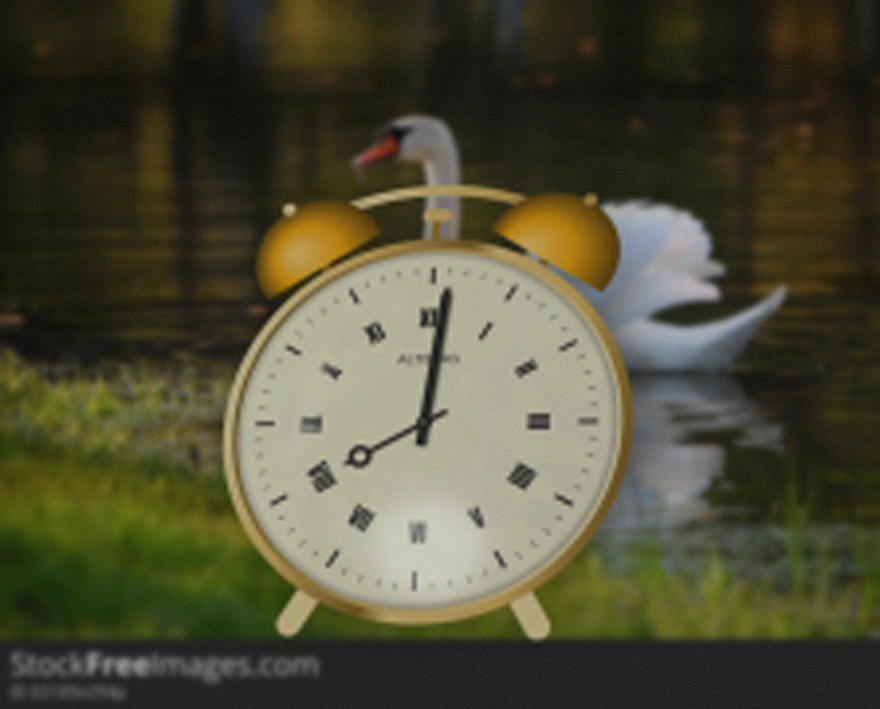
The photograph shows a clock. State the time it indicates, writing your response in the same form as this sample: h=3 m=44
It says h=8 m=1
